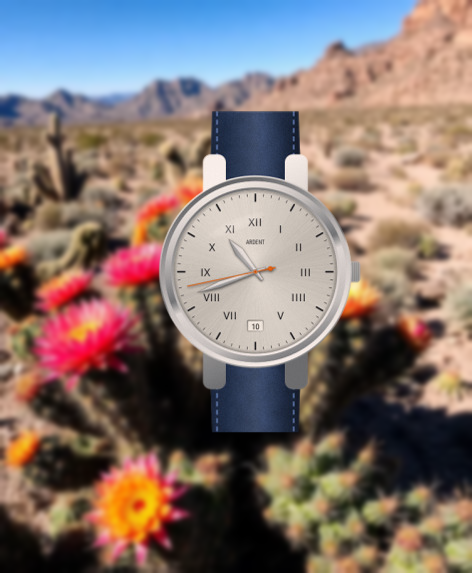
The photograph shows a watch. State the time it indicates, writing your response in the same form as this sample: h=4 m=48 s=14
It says h=10 m=41 s=43
